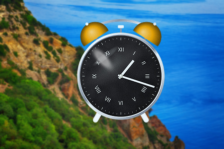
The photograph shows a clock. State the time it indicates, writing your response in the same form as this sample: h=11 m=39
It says h=1 m=18
